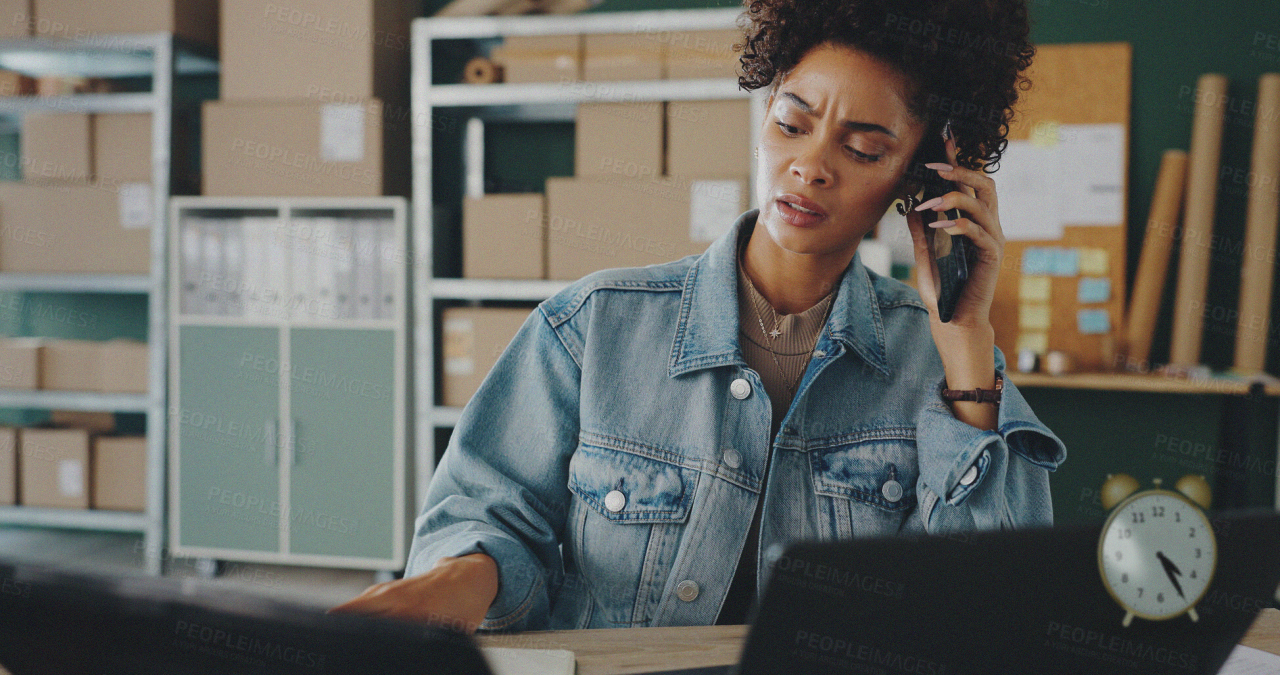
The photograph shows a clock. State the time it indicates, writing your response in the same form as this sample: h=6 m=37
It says h=4 m=25
